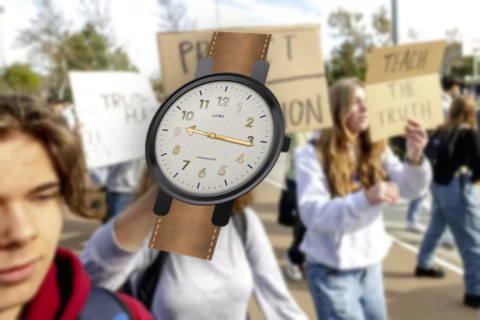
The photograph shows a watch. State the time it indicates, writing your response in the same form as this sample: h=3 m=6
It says h=9 m=16
